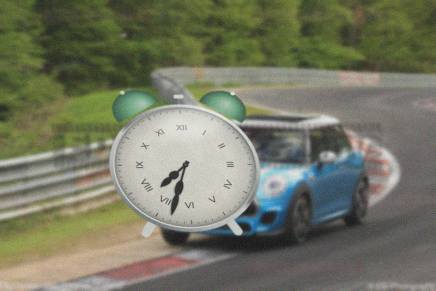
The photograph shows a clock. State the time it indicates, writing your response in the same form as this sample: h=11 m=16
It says h=7 m=33
